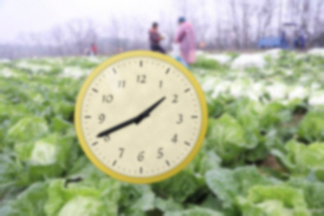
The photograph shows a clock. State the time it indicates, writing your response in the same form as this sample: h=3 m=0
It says h=1 m=41
